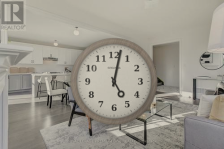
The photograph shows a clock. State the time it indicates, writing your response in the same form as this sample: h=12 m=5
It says h=5 m=2
